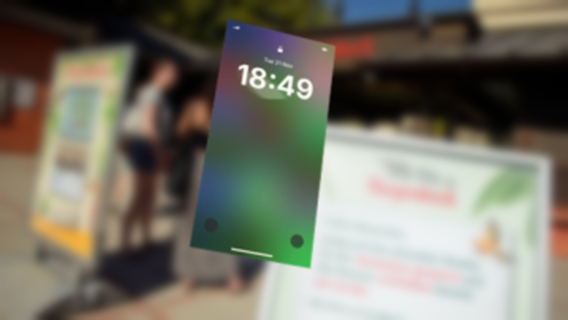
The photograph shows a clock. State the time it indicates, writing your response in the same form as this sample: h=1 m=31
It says h=18 m=49
